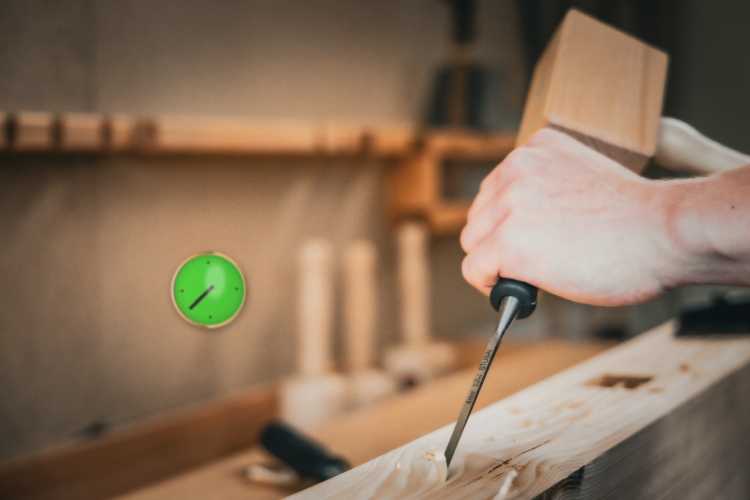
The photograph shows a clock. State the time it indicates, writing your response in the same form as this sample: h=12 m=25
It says h=7 m=38
